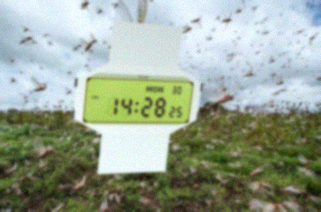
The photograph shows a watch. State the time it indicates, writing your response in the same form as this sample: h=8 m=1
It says h=14 m=28
